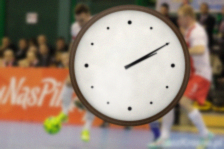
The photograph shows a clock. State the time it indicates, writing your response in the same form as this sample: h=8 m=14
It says h=2 m=10
